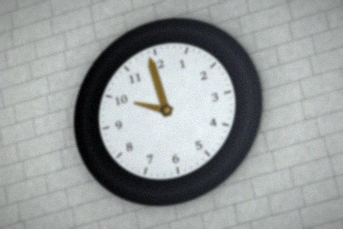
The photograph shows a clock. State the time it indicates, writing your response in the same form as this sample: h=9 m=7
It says h=9 m=59
